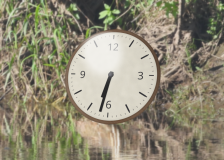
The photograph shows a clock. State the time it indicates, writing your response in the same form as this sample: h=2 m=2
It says h=6 m=32
